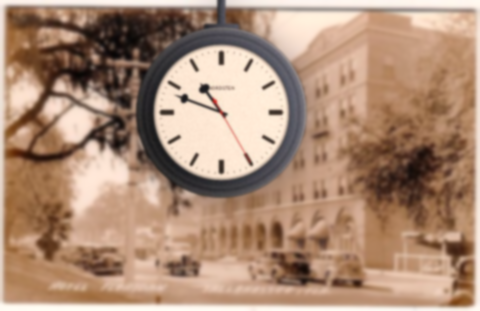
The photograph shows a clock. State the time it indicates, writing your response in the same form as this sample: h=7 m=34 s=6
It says h=10 m=48 s=25
